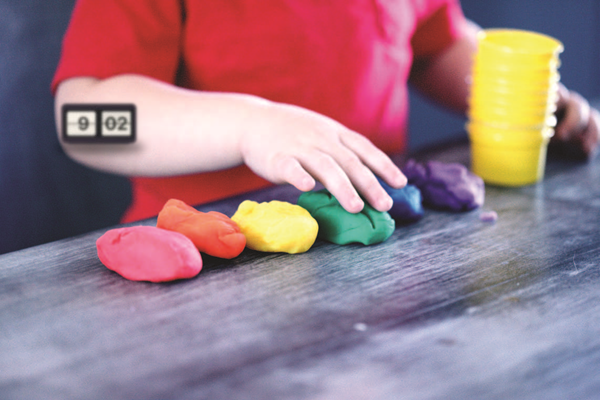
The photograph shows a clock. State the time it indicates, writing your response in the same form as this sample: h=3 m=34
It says h=9 m=2
